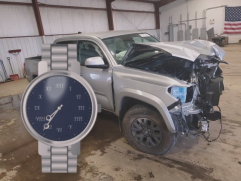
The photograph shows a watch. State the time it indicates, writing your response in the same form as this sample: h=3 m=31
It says h=7 m=36
